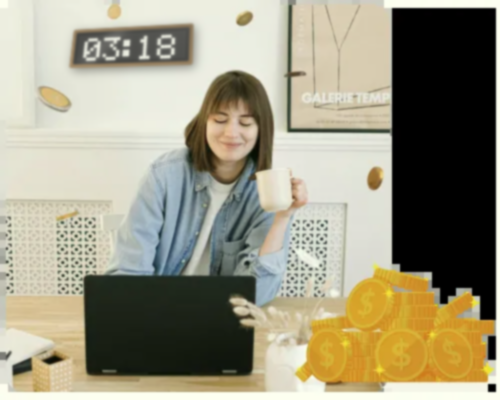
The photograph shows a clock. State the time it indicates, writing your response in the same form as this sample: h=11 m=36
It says h=3 m=18
